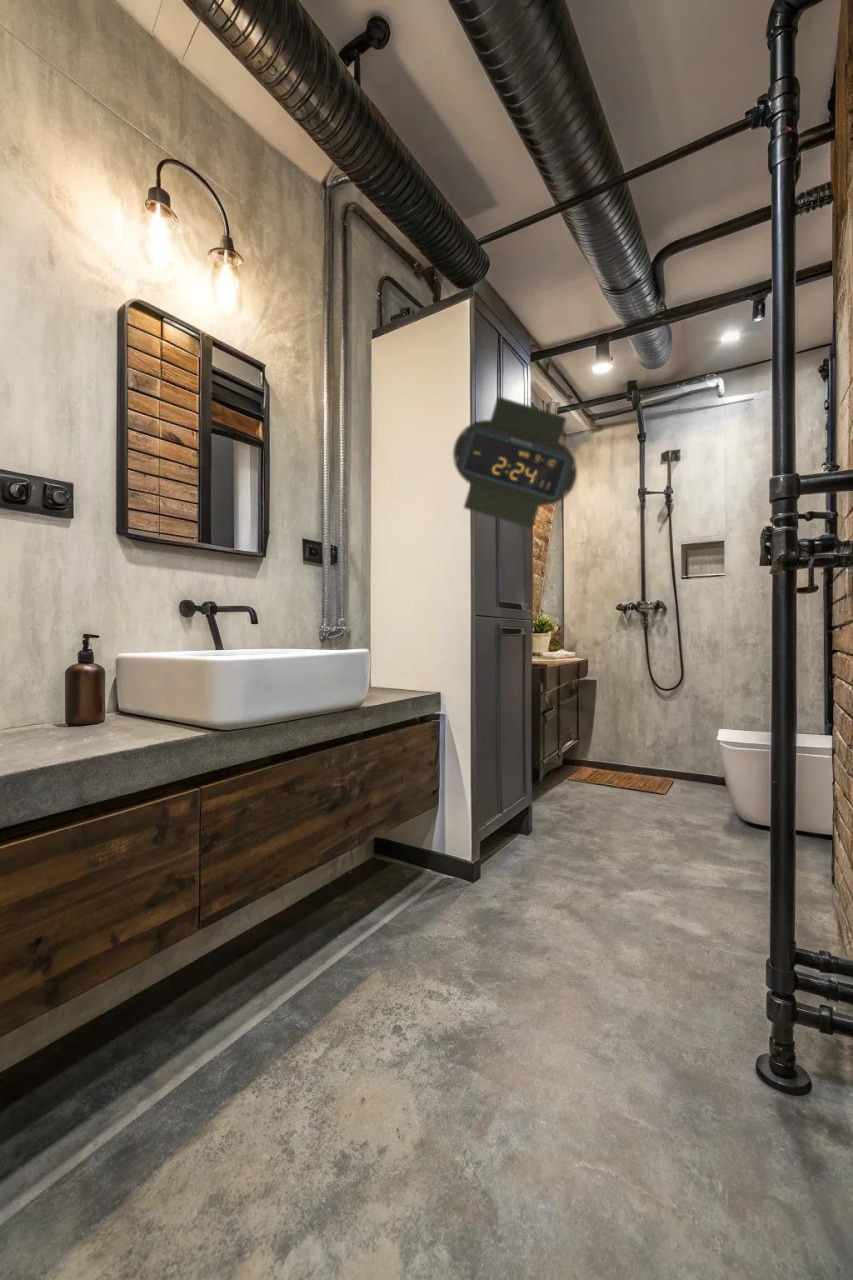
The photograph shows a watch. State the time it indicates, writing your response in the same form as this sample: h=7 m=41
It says h=2 m=24
